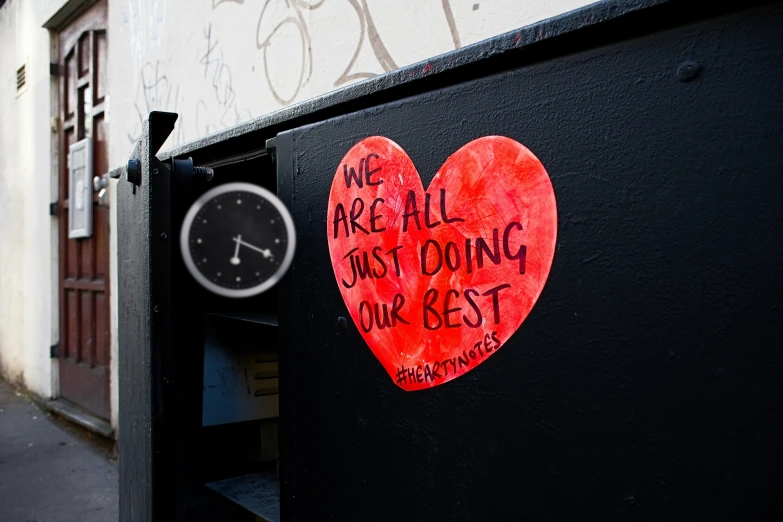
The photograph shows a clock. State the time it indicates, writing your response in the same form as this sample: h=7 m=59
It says h=6 m=19
